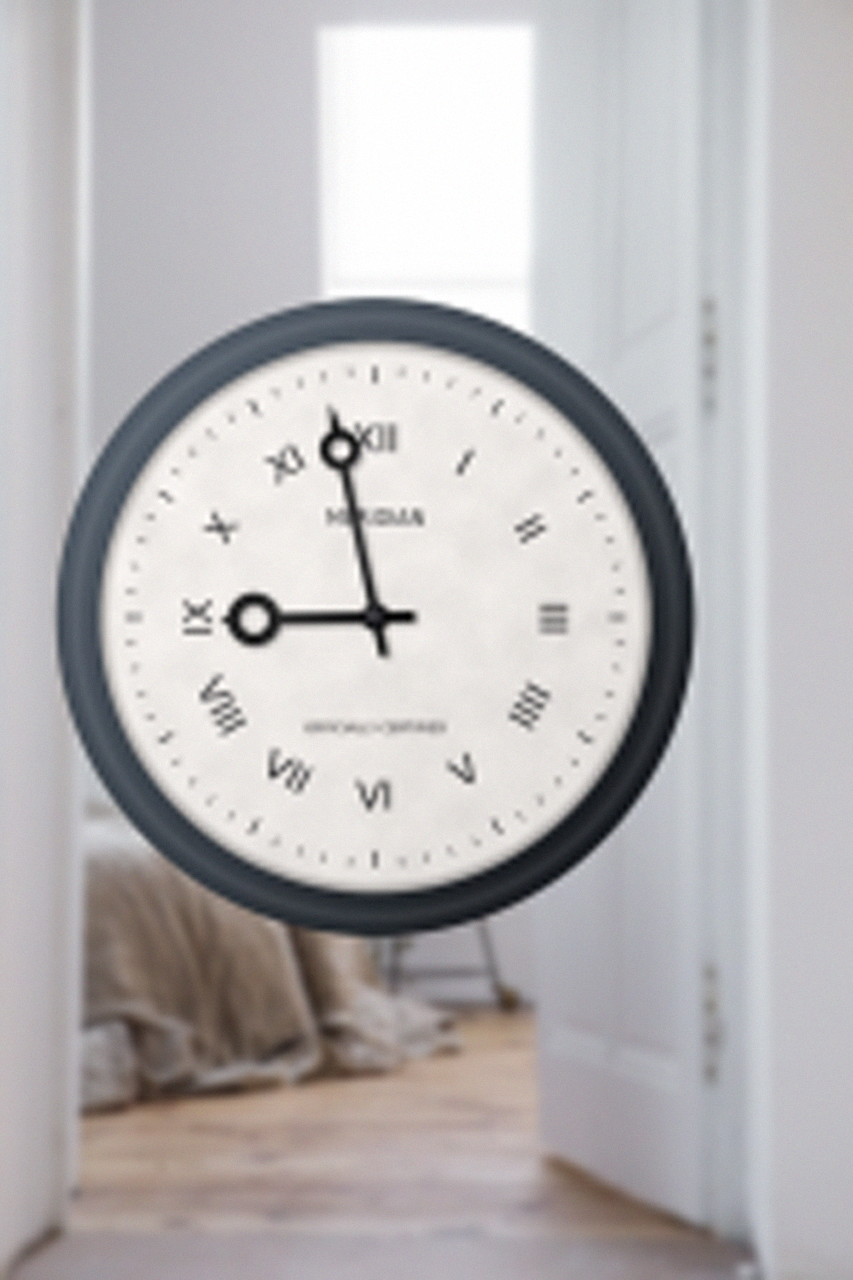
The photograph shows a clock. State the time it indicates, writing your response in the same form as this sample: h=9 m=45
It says h=8 m=58
